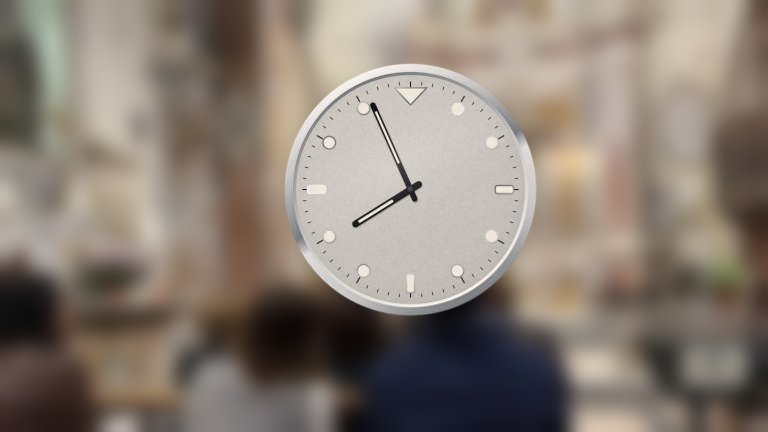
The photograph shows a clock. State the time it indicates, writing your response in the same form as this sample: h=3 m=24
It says h=7 m=56
